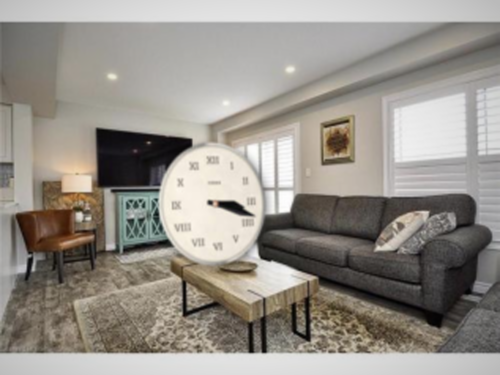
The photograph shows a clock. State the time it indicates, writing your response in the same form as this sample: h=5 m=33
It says h=3 m=18
